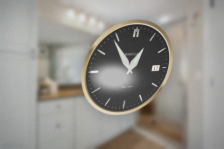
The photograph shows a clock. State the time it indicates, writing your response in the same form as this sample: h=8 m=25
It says h=12 m=54
